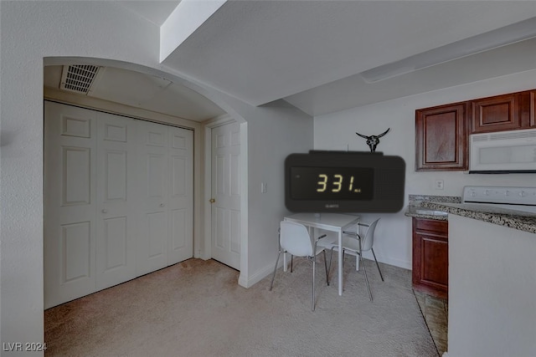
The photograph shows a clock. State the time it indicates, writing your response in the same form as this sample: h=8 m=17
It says h=3 m=31
